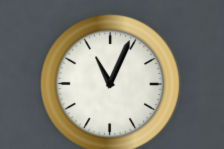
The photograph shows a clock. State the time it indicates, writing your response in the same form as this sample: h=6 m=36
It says h=11 m=4
